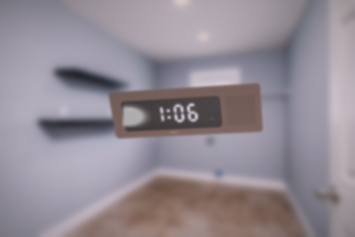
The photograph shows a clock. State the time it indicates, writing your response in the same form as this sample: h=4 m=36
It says h=1 m=6
